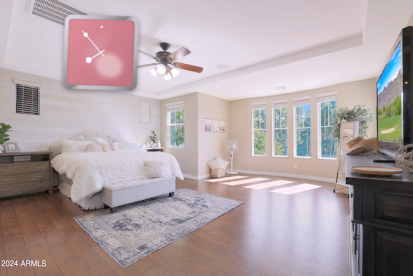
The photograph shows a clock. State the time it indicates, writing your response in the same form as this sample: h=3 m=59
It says h=7 m=53
